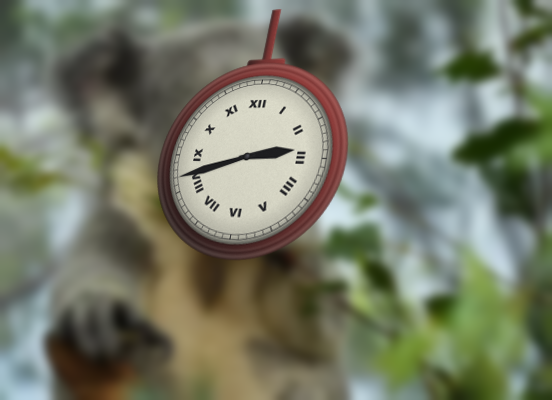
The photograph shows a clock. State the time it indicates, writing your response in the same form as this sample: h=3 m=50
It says h=2 m=42
